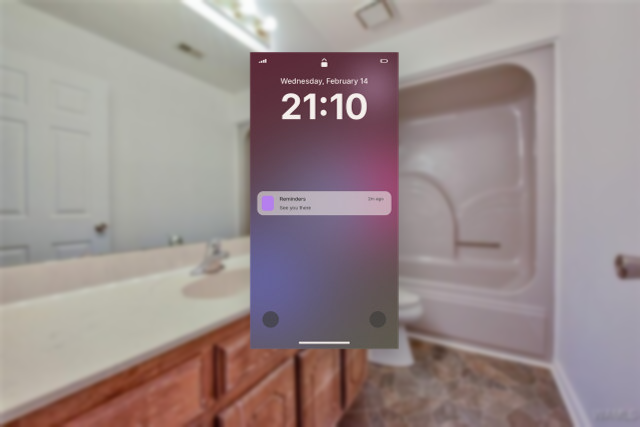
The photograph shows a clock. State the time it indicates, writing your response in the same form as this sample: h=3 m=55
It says h=21 m=10
